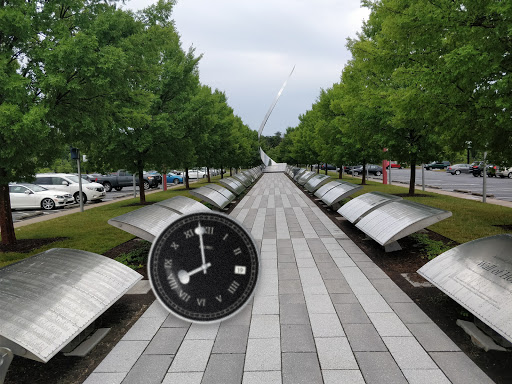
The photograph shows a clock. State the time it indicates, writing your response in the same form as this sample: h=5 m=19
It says h=7 m=58
